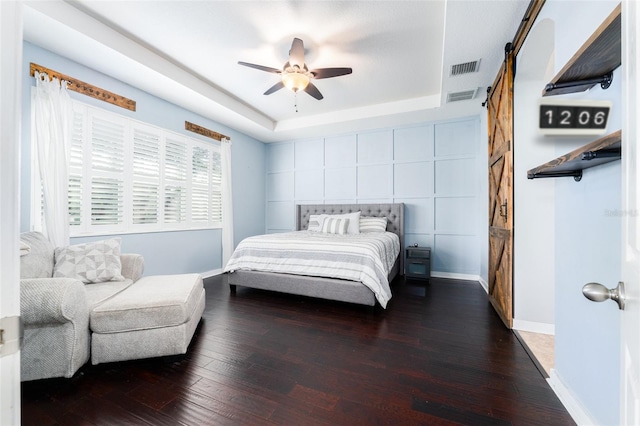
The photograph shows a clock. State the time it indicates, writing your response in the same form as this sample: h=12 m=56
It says h=12 m=6
